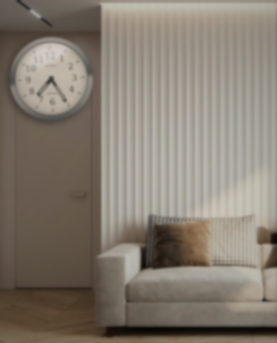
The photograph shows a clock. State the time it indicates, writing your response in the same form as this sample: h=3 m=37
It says h=7 m=25
